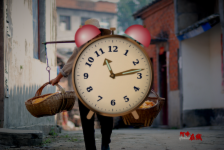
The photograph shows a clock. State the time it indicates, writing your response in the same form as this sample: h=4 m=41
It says h=11 m=13
